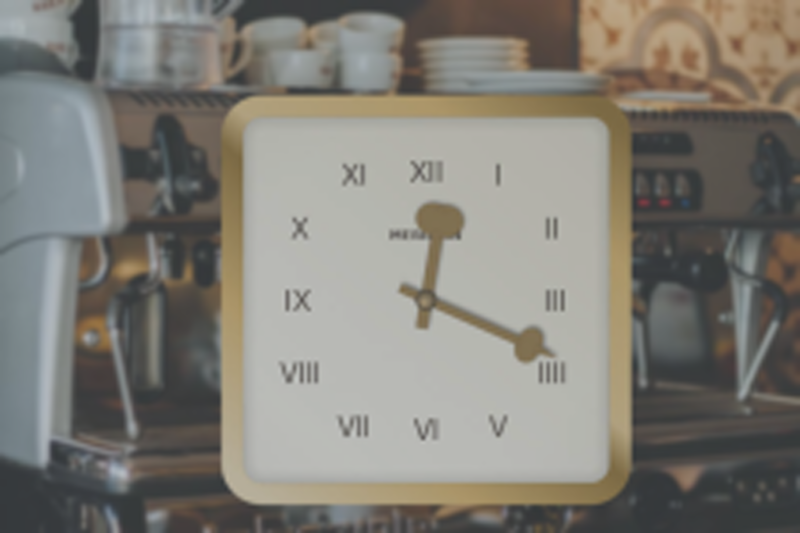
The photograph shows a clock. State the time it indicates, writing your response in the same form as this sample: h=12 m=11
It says h=12 m=19
